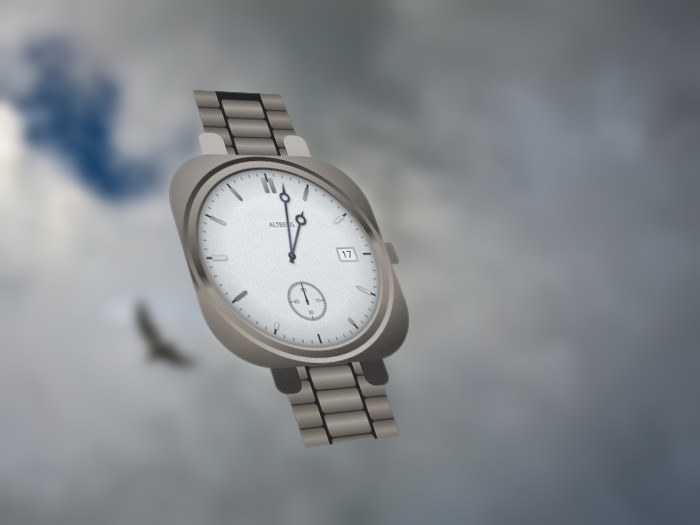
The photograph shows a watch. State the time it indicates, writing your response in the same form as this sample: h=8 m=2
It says h=1 m=2
